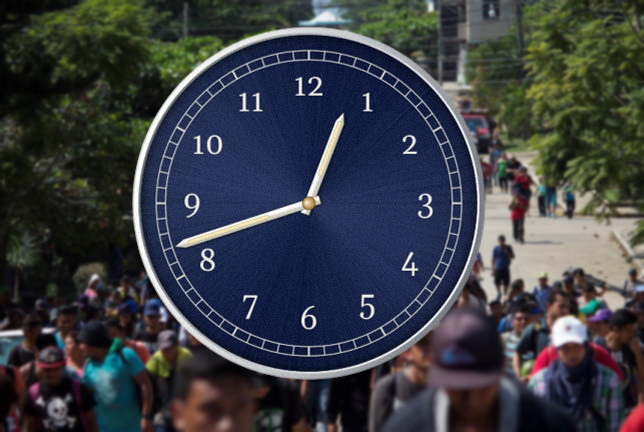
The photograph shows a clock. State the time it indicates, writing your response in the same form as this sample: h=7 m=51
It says h=12 m=42
